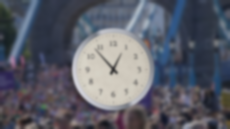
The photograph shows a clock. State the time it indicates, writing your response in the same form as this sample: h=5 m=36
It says h=12 m=53
